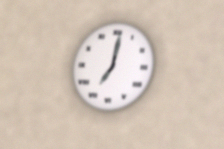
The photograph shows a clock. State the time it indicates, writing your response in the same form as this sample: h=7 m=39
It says h=7 m=1
